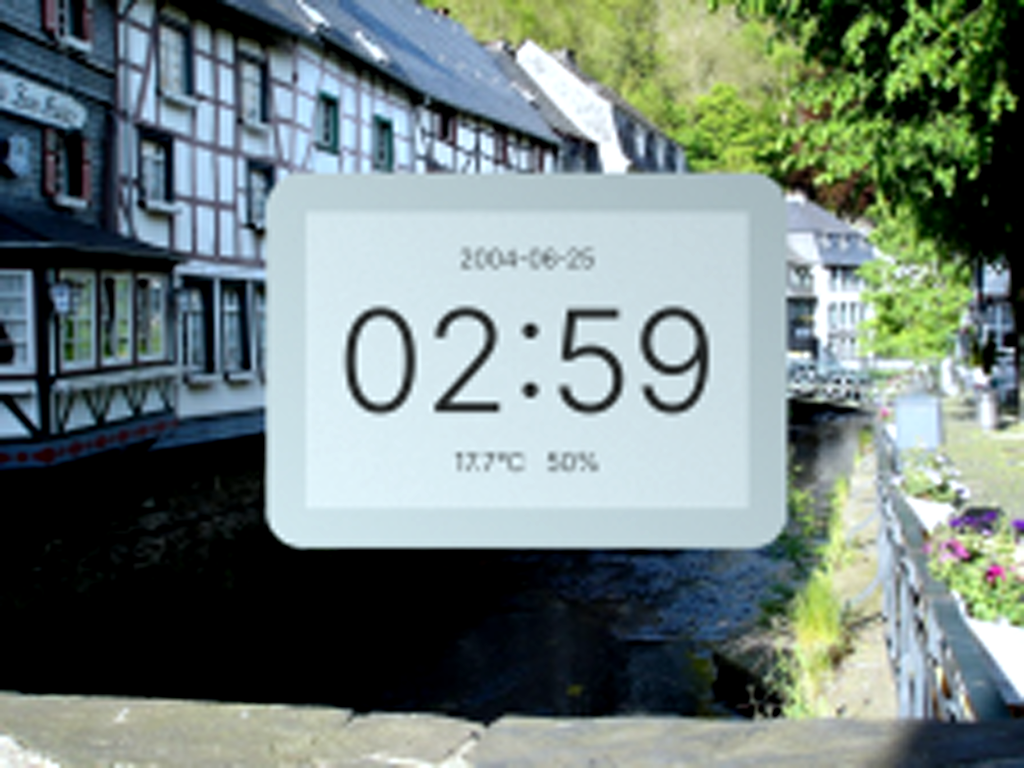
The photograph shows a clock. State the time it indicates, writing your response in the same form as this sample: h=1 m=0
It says h=2 m=59
